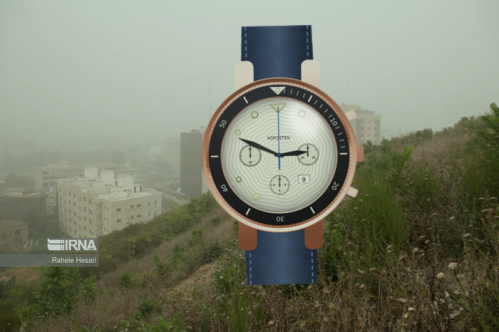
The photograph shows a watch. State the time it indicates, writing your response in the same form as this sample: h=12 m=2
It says h=2 m=49
